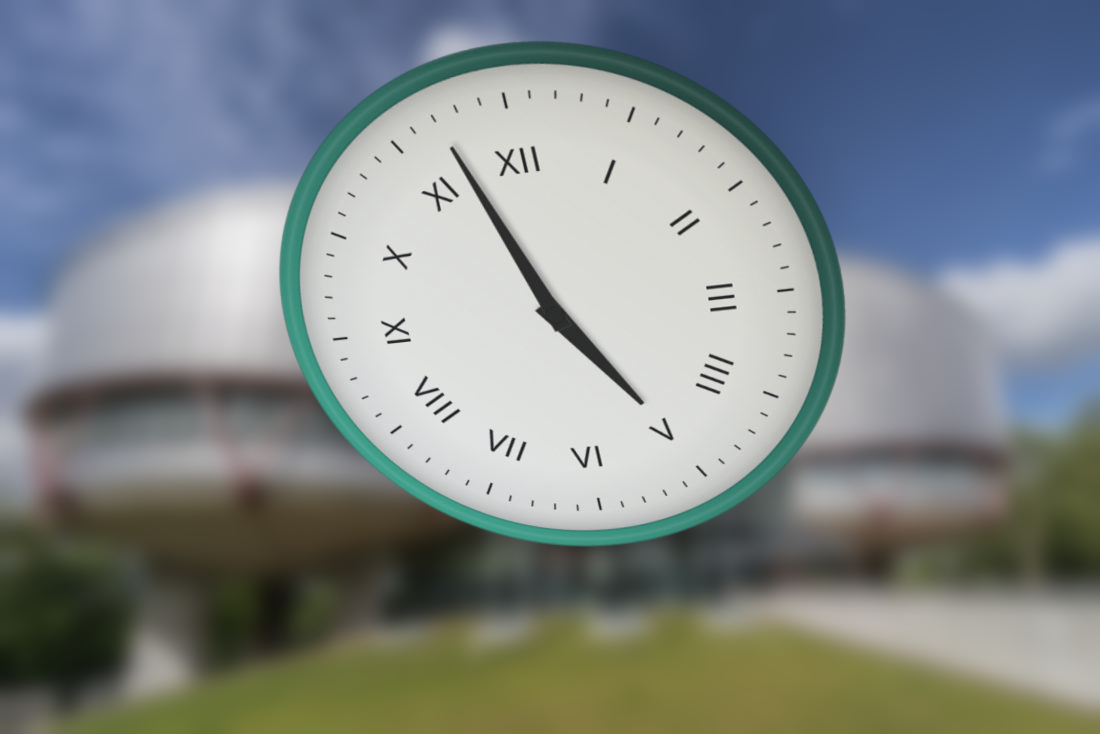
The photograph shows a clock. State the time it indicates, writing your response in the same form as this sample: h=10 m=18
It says h=4 m=57
